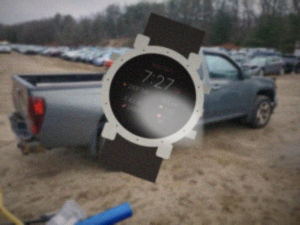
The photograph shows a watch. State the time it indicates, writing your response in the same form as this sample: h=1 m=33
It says h=7 m=27
